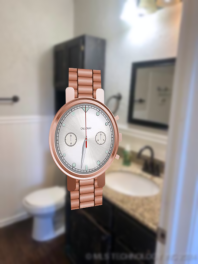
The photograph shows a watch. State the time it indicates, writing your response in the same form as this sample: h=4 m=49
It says h=6 m=32
